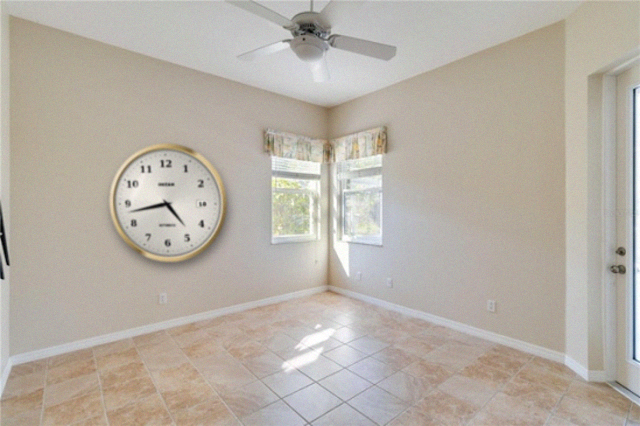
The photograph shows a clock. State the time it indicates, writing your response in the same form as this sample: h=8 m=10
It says h=4 m=43
